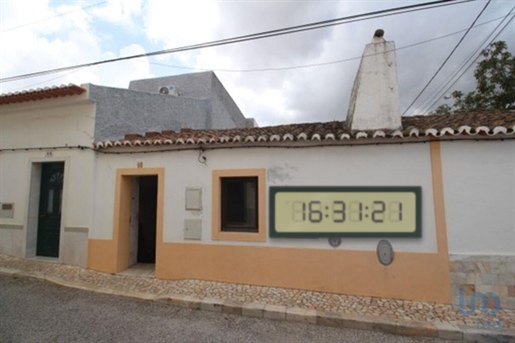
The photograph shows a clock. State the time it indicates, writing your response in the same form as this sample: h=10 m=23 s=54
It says h=16 m=31 s=21
